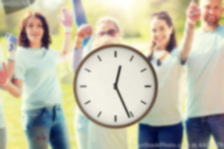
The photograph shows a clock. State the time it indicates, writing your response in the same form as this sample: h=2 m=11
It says h=12 m=26
